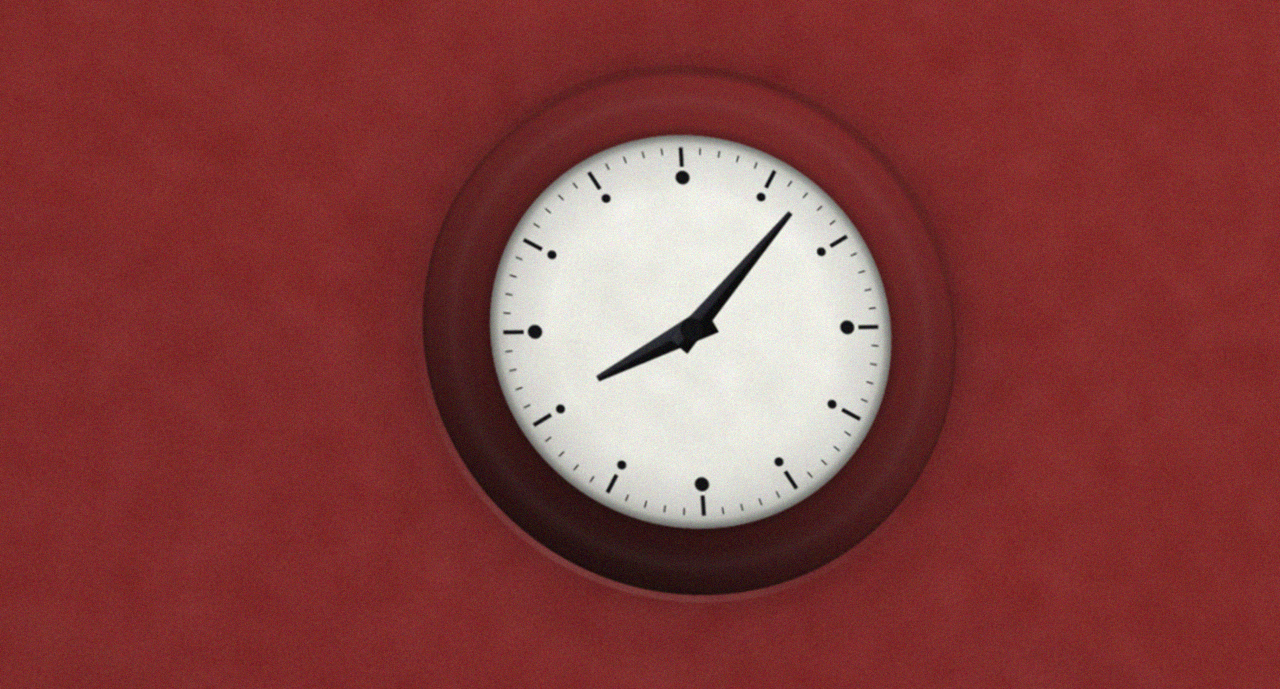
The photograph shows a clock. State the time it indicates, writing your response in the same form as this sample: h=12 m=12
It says h=8 m=7
